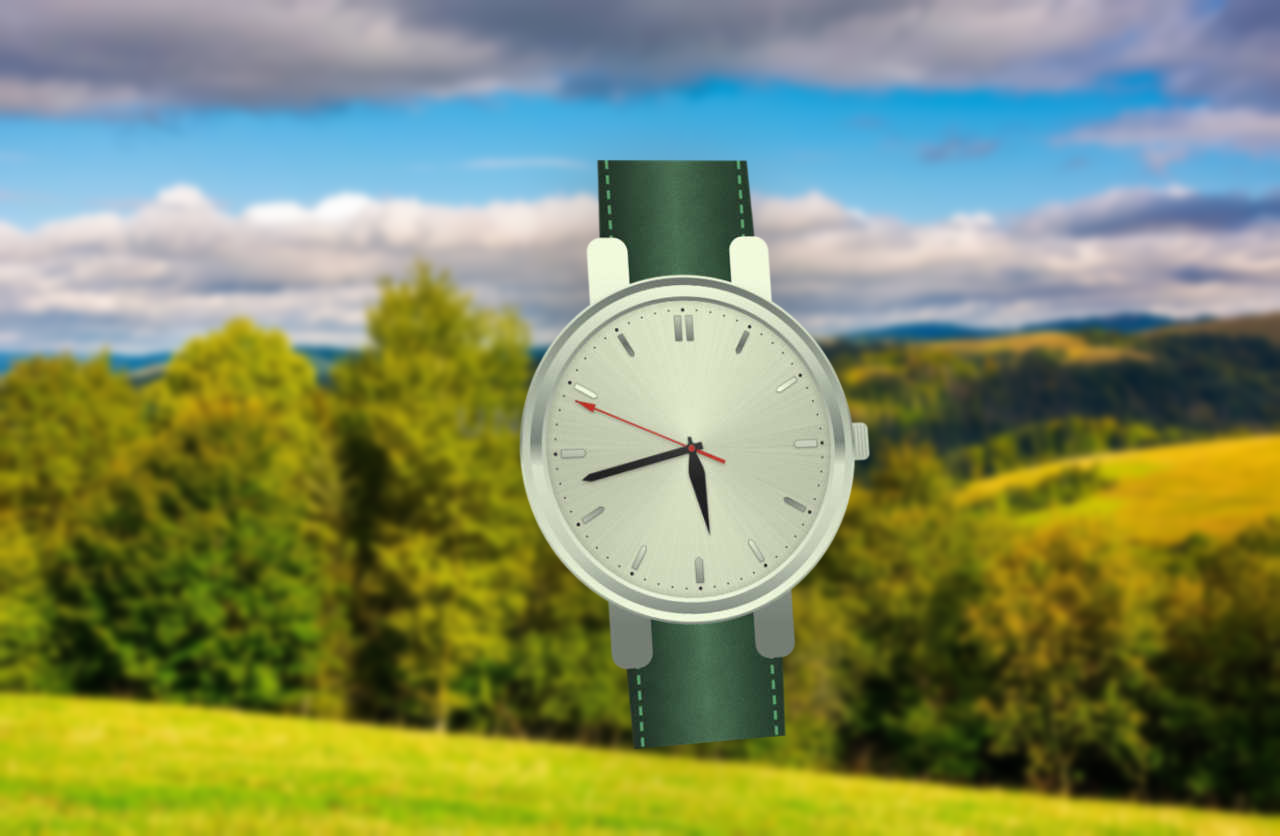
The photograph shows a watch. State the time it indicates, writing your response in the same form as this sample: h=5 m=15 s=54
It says h=5 m=42 s=49
